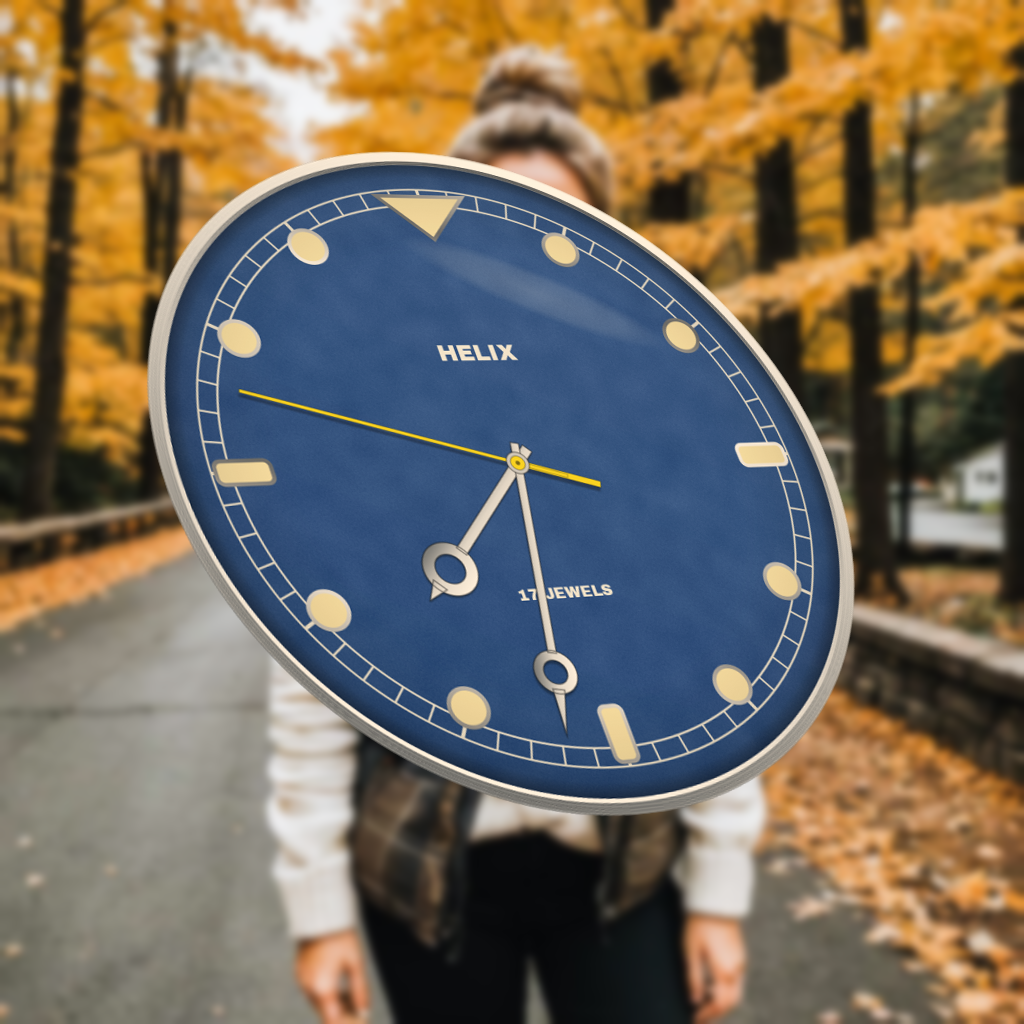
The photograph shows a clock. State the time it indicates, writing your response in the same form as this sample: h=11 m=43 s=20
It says h=7 m=31 s=48
